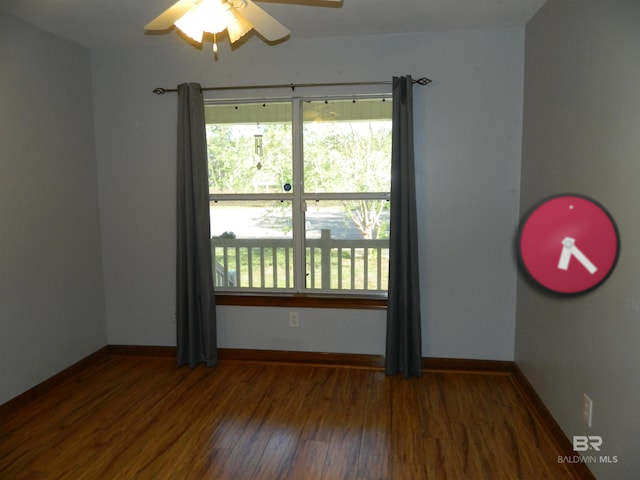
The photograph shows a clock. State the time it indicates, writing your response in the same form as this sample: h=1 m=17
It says h=6 m=22
